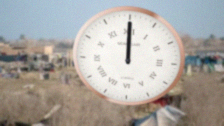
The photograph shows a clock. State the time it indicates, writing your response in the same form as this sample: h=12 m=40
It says h=12 m=0
